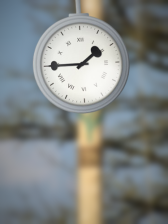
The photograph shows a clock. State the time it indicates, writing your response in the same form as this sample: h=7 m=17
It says h=1 m=45
